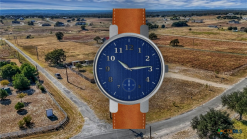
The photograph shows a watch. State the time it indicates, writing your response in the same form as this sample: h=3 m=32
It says h=10 m=14
